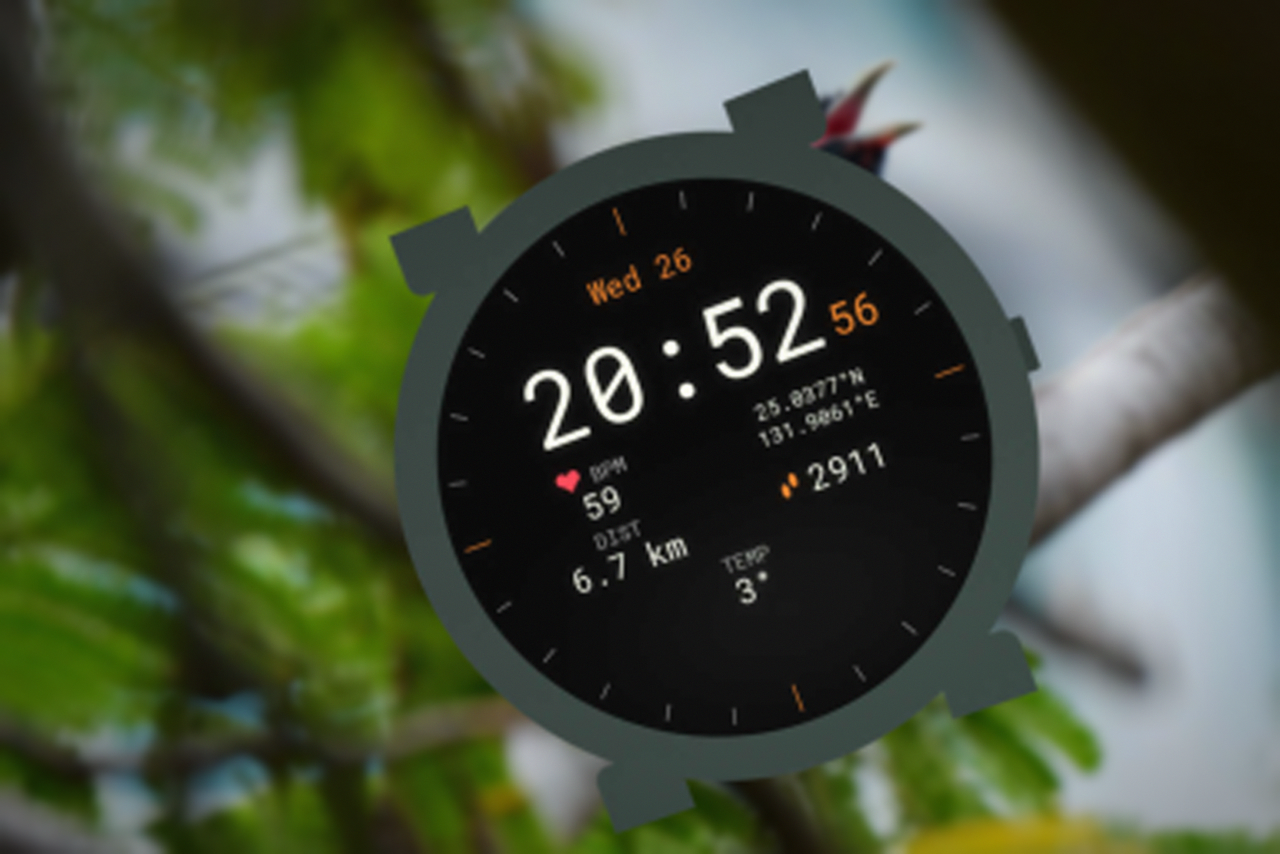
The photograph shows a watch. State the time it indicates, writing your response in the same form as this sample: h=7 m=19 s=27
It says h=20 m=52 s=56
